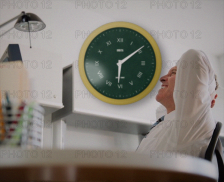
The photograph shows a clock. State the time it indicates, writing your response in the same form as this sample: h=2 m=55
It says h=6 m=9
